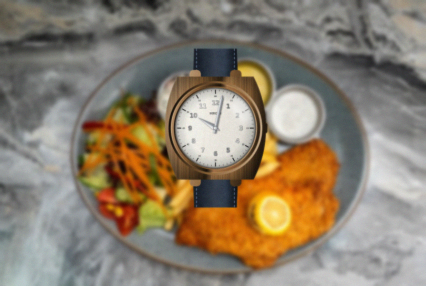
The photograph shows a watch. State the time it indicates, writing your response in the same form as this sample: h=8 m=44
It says h=10 m=2
